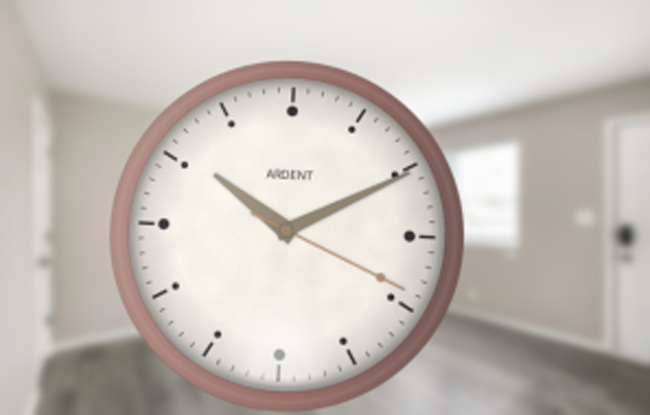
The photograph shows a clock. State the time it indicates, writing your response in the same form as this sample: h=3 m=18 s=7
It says h=10 m=10 s=19
